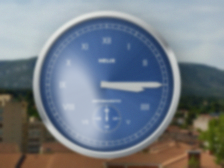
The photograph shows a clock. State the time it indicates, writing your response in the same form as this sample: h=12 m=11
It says h=3 m=15
